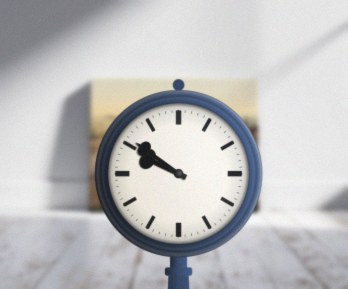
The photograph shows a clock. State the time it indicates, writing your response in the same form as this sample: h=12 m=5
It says h=9 m=51
